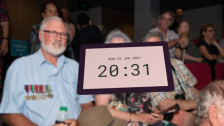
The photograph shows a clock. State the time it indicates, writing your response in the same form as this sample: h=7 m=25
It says h=20 m=31
